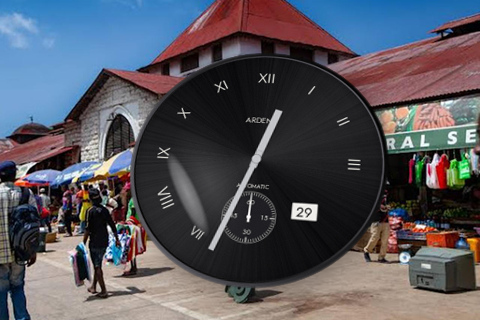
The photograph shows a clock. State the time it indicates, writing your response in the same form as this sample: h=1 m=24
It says h=12 m=33
